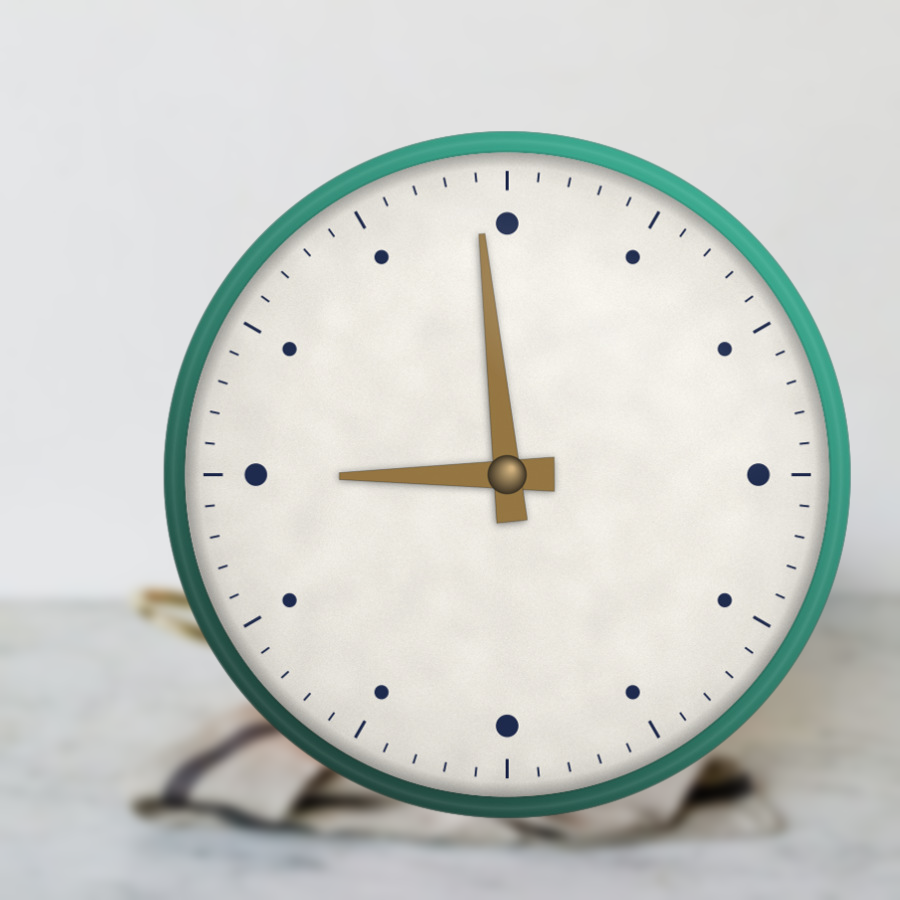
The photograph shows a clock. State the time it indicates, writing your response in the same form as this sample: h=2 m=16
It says h=8 m=59
